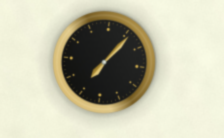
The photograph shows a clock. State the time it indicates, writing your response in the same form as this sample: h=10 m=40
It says h=7 m=6
